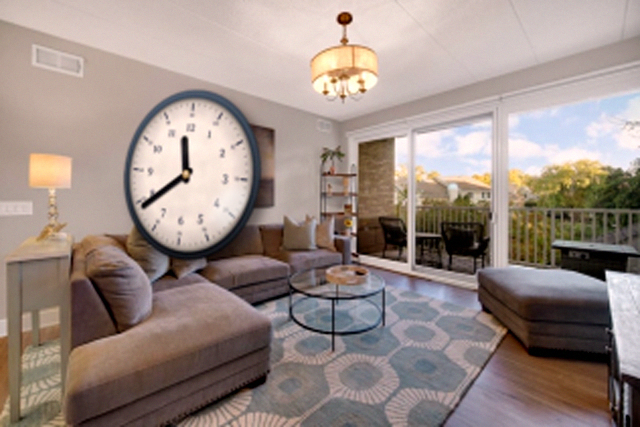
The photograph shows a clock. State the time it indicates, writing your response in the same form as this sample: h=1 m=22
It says h=11 m=39
